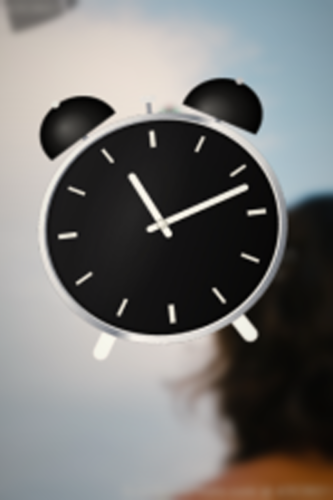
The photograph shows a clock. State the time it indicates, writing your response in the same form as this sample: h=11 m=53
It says h=11 m=12
